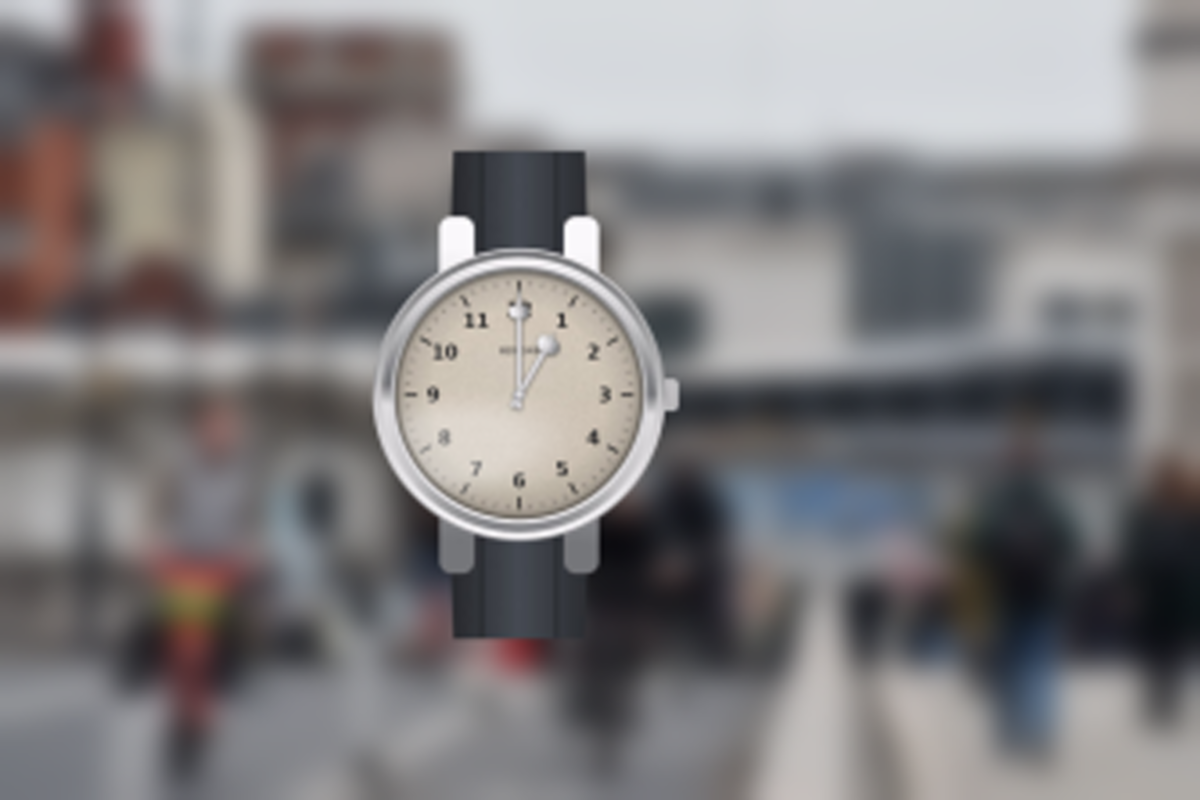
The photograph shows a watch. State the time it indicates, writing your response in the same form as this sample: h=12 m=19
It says h=1 m=0
